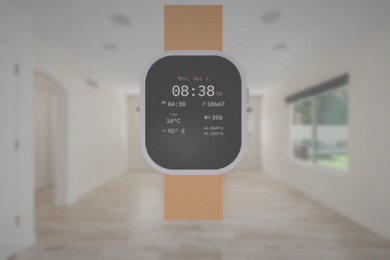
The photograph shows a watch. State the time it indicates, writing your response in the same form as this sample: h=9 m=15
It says h=8 m=38
